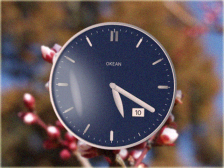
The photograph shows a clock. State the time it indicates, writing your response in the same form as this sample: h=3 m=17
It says h=5 m=20
